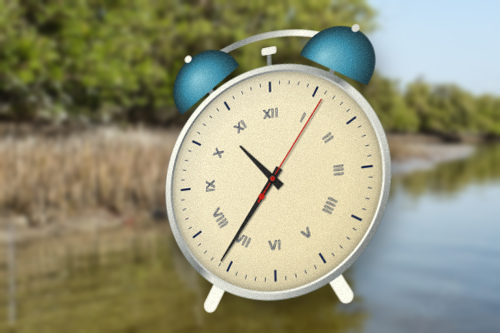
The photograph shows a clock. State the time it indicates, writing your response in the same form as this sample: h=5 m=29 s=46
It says h=10 m=36 s=6
